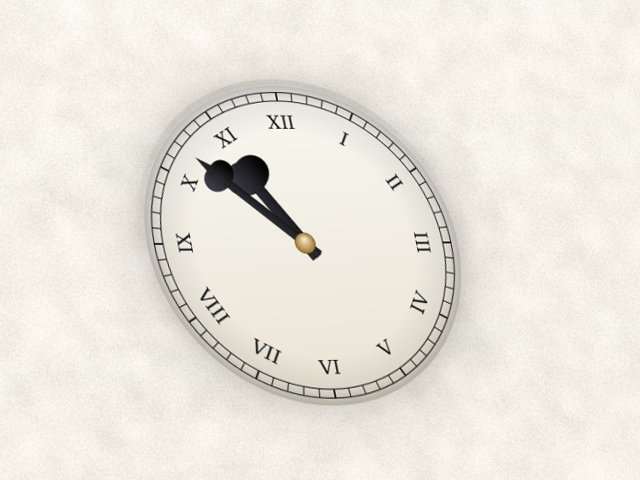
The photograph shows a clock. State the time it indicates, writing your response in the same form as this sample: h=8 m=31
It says h=10 m=52
